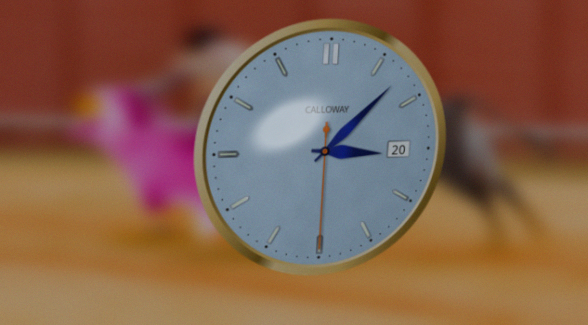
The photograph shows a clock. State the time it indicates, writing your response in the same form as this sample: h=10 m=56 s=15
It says h=3 m=7 s=30
